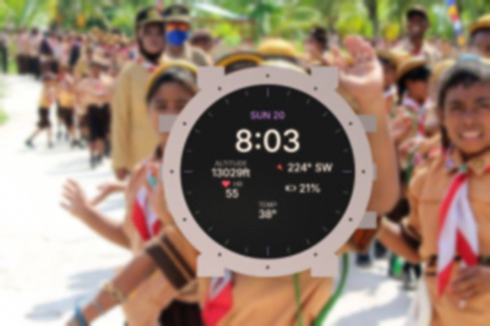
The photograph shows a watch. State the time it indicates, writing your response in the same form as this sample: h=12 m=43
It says h=8 m=3
